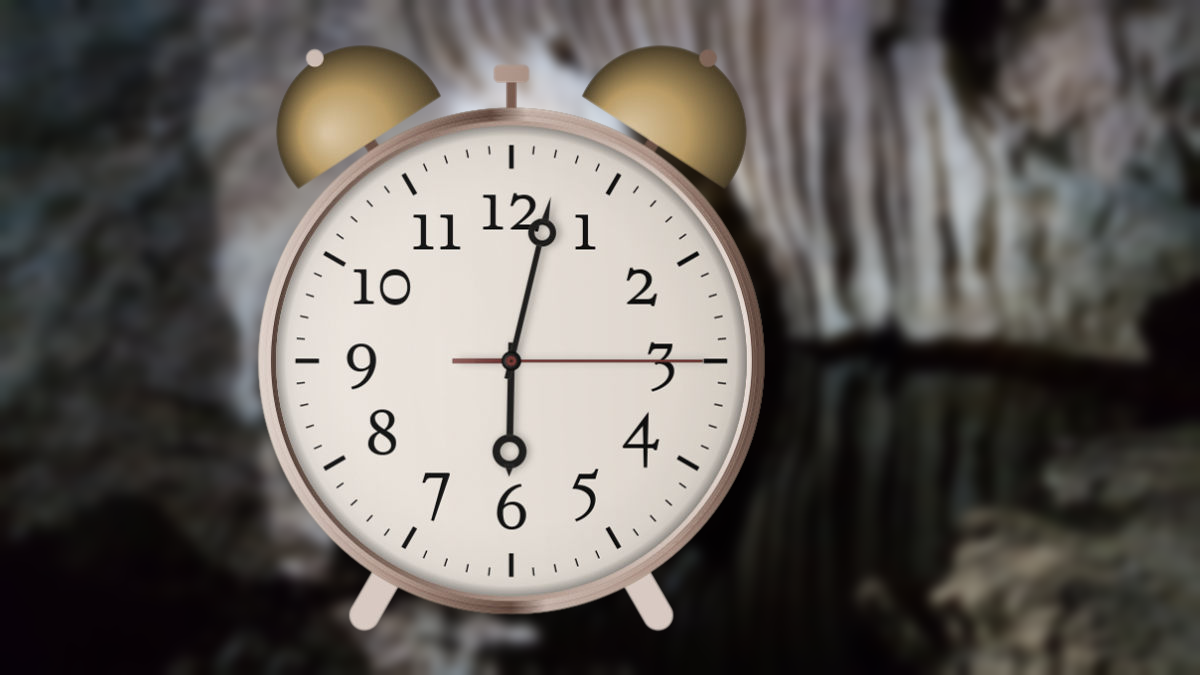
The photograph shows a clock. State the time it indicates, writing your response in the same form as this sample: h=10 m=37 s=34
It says h=6 m=2 s=15
